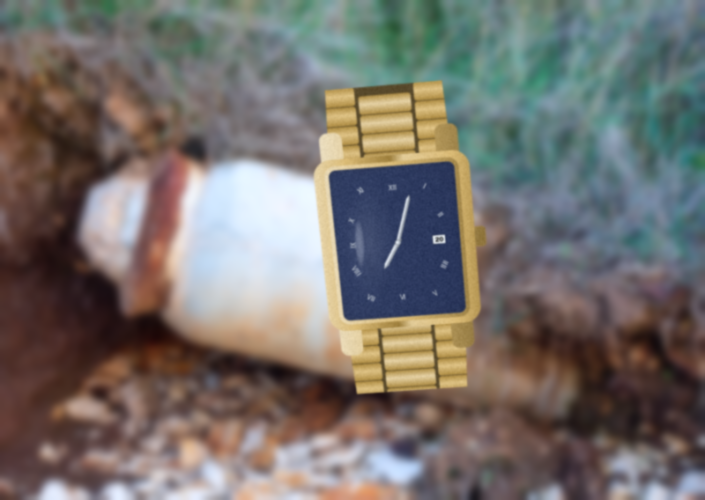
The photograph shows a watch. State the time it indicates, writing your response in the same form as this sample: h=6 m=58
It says h=7 m=3
